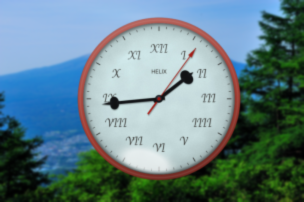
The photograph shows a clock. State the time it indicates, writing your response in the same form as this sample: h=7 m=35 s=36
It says h=1 m=44 s=6
